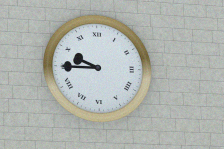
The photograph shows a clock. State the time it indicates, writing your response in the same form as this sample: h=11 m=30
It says h=9 m=45
